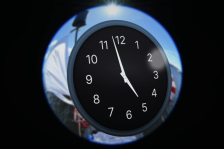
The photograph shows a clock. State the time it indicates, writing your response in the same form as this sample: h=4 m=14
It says h=4 m=58
